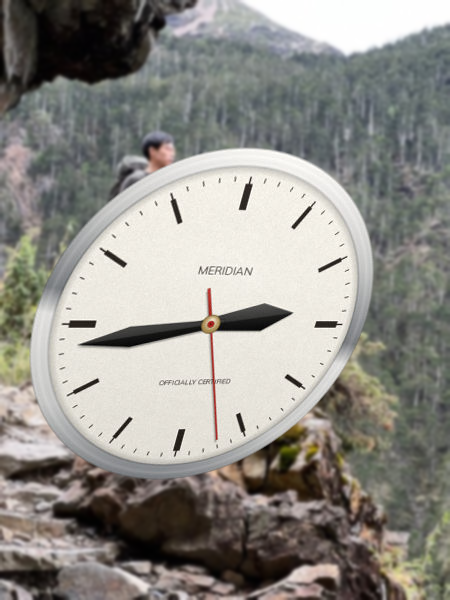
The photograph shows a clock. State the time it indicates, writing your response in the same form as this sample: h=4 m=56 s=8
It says h=2 m=43 s=27
